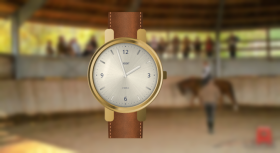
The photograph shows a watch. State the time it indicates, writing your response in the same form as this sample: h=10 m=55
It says h=1 m=57
